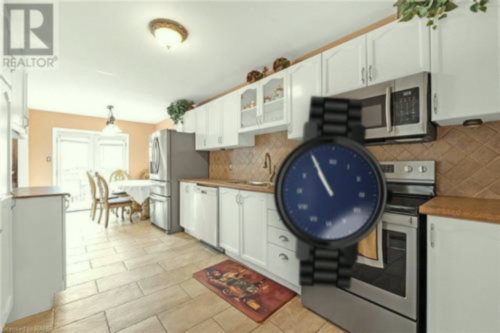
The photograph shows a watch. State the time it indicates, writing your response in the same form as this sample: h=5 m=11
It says h=10 m=55
